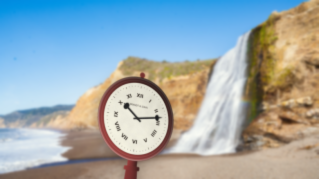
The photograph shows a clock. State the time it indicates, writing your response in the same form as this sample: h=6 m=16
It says h=10 m=13
